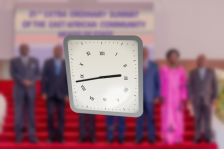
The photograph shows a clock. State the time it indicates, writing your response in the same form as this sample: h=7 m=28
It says h=2 m=43
